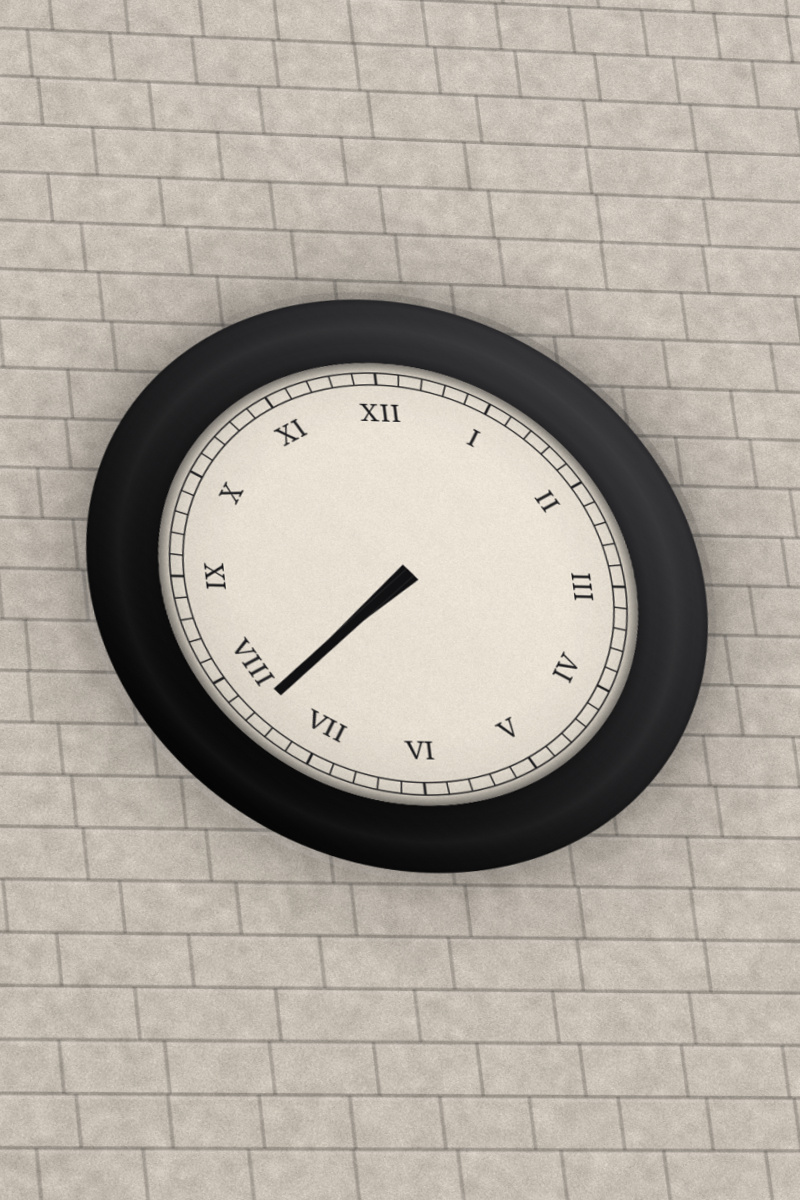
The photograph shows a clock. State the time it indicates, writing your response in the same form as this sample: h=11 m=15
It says h=7 m=38
